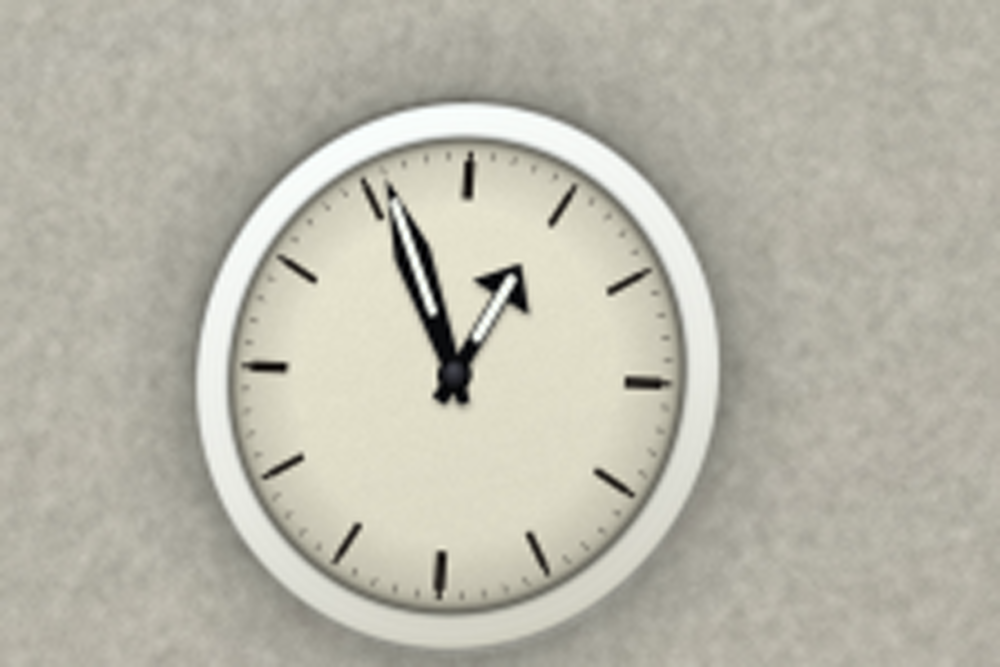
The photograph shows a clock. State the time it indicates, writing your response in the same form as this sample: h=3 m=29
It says h=12 m=56
